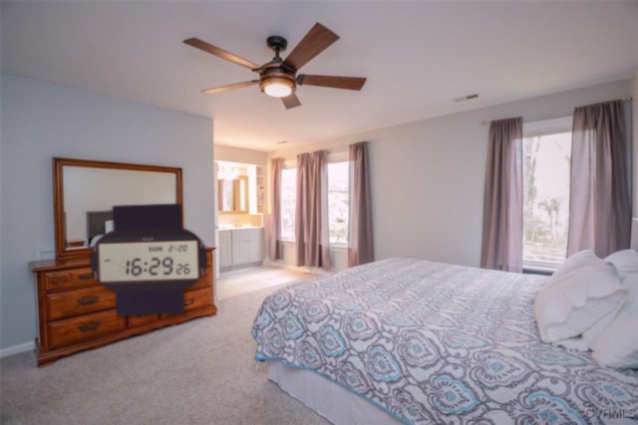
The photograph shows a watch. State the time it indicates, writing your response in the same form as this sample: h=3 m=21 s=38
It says h=16 m=29 s=26
